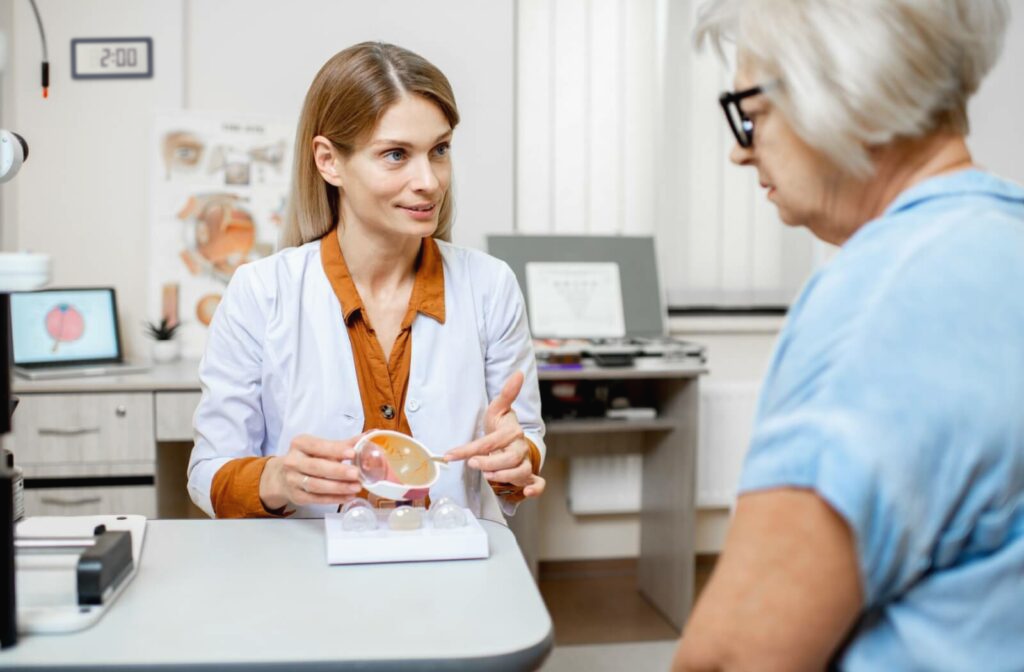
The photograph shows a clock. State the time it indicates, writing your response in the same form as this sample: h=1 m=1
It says h=2 m=0
